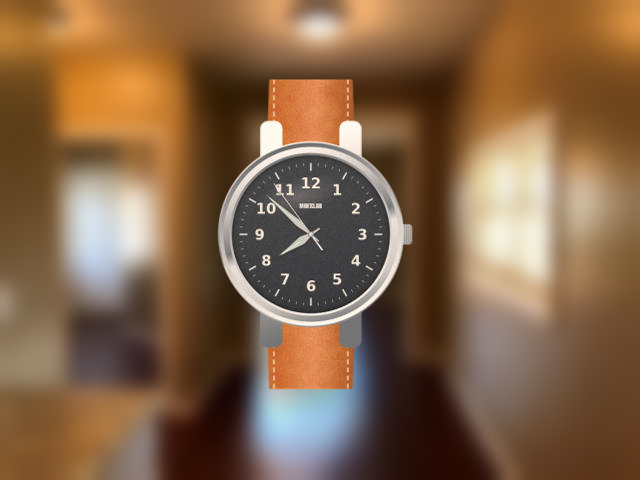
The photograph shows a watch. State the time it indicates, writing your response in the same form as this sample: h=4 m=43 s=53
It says h=7 m=51 s=54
